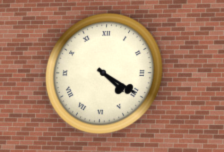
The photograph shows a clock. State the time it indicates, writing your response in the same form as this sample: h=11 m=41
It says h=4 m=20
